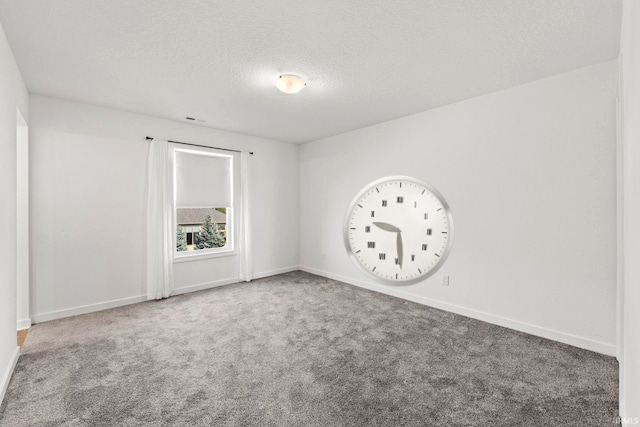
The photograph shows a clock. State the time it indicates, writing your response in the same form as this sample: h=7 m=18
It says h=9 m=29
